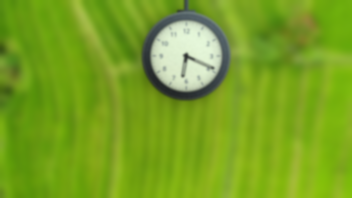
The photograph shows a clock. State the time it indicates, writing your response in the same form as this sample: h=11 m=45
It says h=6 m=19
